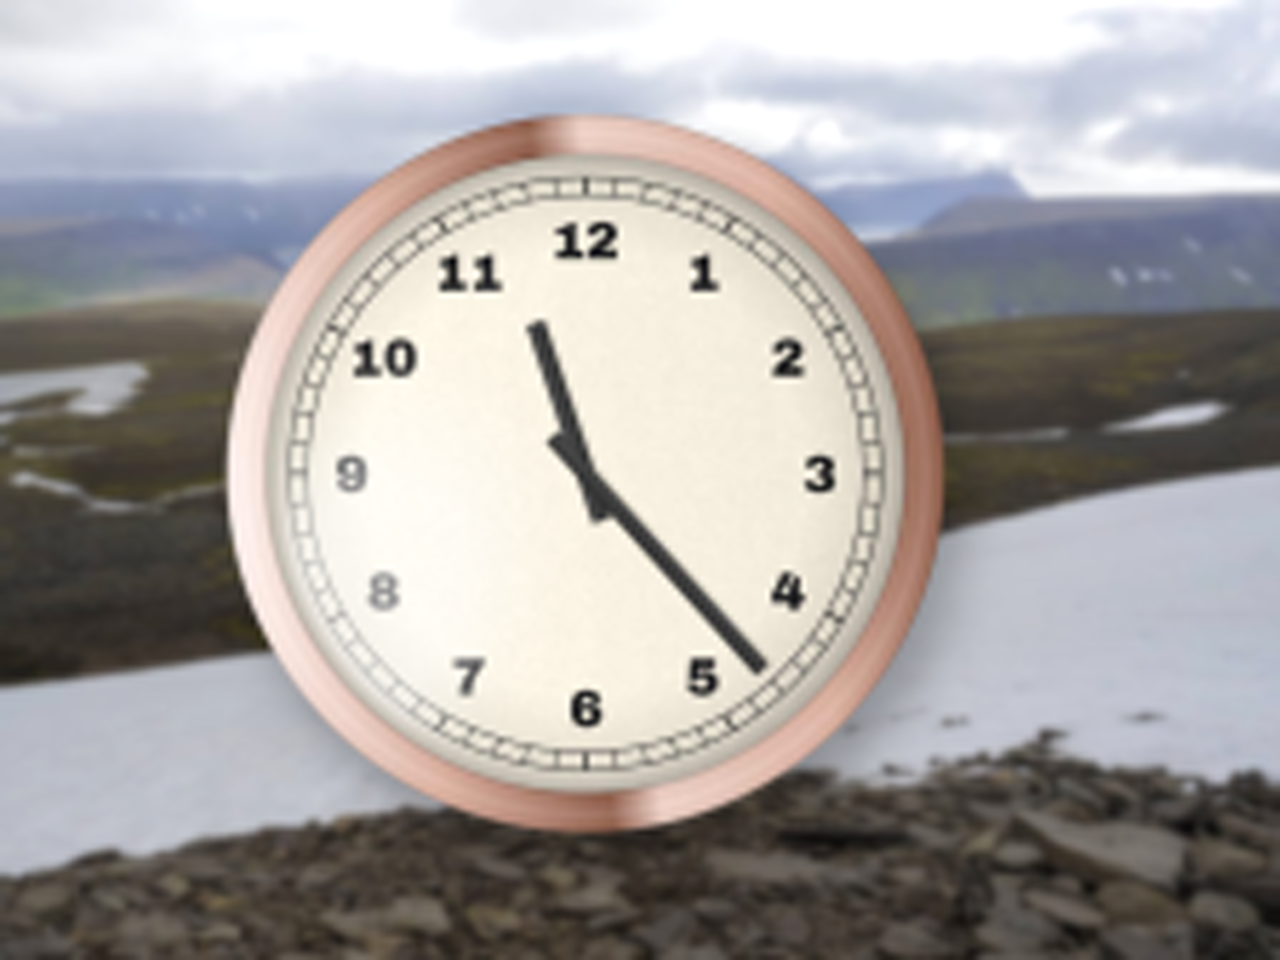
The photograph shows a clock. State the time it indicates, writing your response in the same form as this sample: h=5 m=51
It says h=11 m=23
